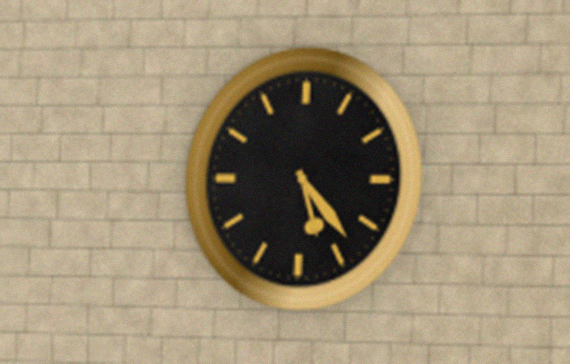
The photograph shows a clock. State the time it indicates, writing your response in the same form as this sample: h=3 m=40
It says h=5 m=23
